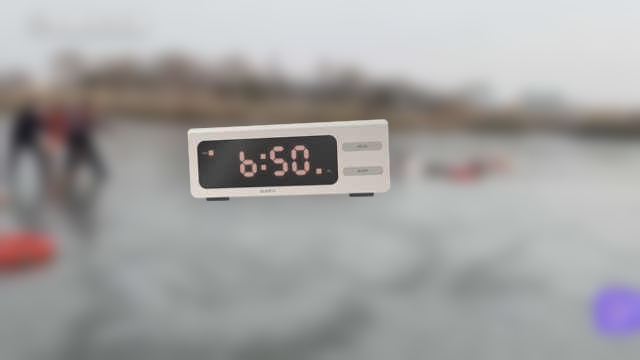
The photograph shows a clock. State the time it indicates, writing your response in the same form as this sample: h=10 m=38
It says h=6 m=50
